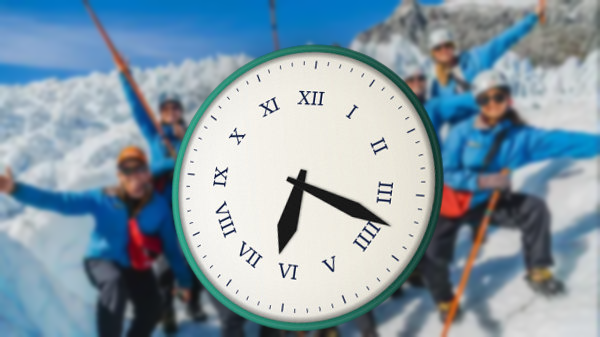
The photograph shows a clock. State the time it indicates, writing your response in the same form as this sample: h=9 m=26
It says h=6 m=18
